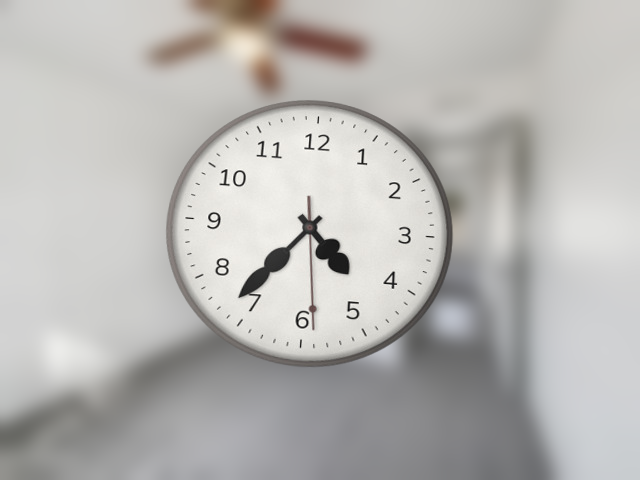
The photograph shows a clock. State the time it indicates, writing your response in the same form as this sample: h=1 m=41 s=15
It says h=4 m=36 s=29
